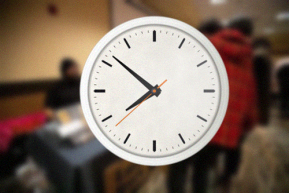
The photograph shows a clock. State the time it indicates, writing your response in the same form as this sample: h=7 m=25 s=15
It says h=7 m=51 s=38
